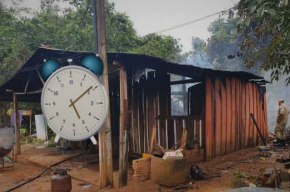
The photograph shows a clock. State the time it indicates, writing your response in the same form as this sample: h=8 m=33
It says h=5 m=9
